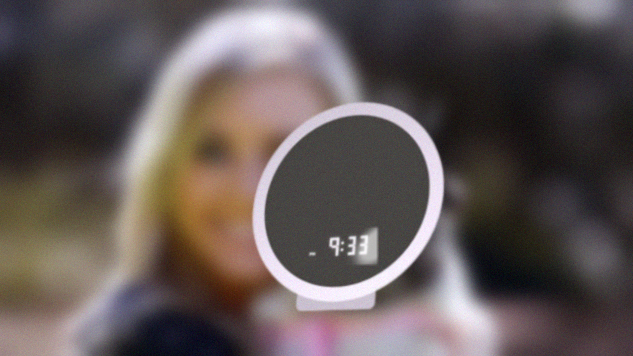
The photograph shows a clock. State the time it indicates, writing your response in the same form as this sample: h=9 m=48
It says h=9 m=33
